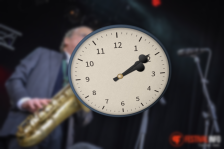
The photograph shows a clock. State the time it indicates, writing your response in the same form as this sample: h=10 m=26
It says h=2 m=9
